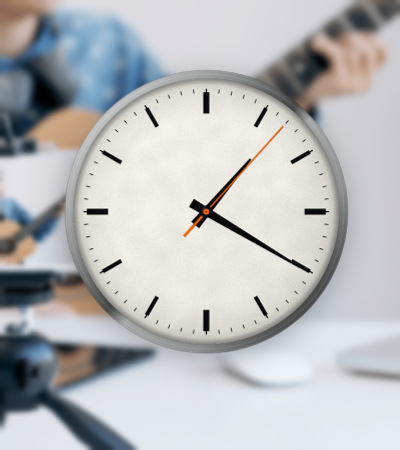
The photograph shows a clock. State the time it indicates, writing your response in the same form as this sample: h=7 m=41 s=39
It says h=1 m=20 s=7
